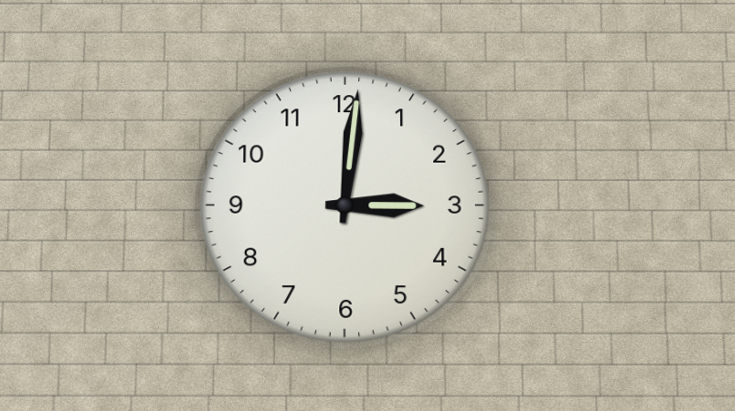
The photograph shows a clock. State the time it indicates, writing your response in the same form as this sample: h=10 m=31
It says h=3 m=1
